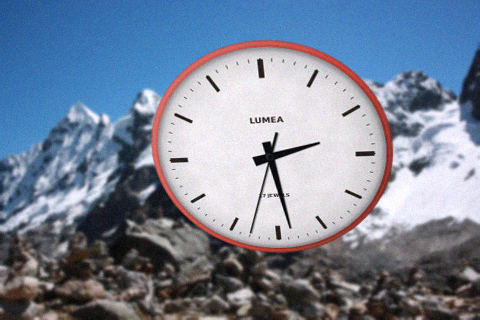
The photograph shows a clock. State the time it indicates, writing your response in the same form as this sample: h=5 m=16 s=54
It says h=2 m=28 s=33
